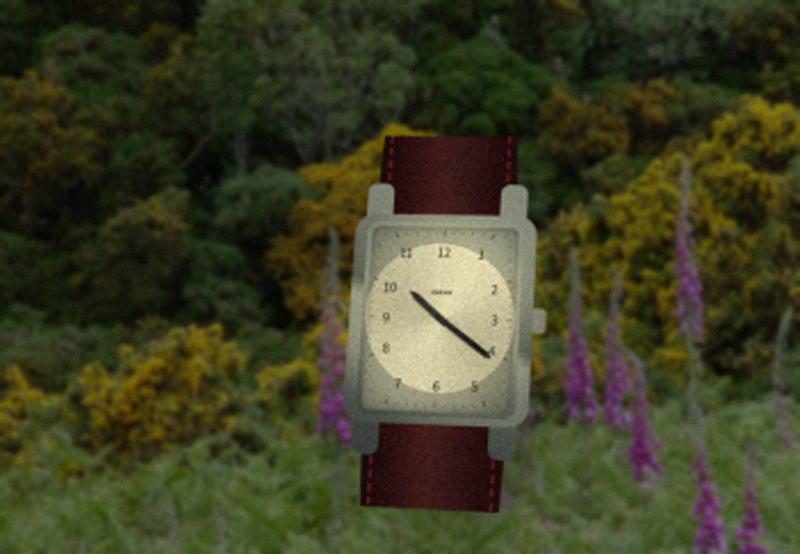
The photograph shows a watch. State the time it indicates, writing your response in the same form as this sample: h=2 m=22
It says h=10 m=21
